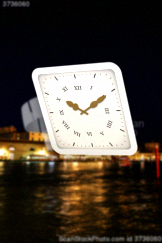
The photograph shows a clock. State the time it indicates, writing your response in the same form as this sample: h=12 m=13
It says h=10 m=10
